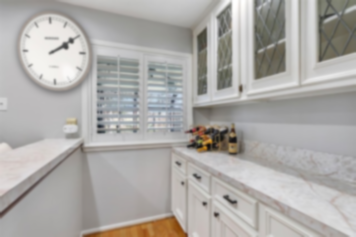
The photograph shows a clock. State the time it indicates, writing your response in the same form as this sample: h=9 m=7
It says h=2 m=10
